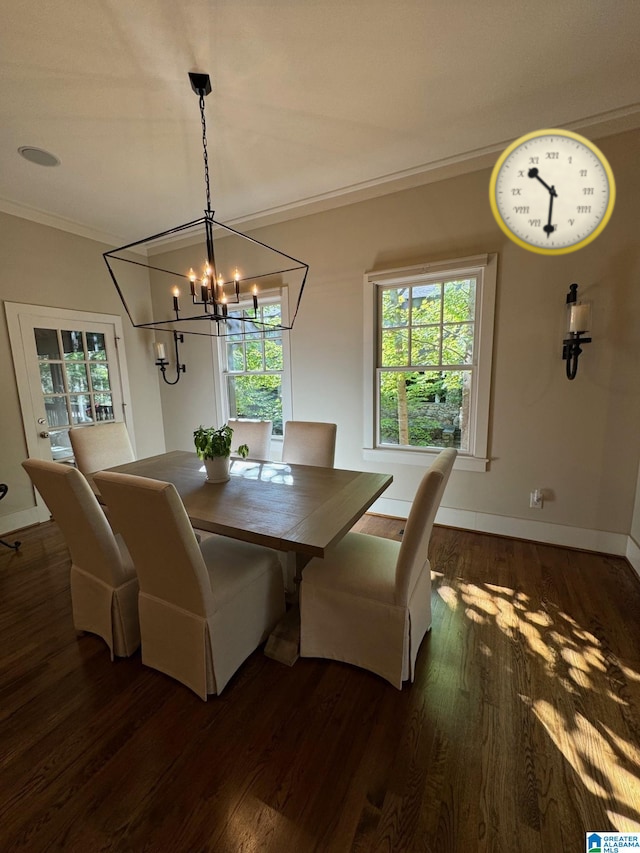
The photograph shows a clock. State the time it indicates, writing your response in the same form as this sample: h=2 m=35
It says h=10 m=31
